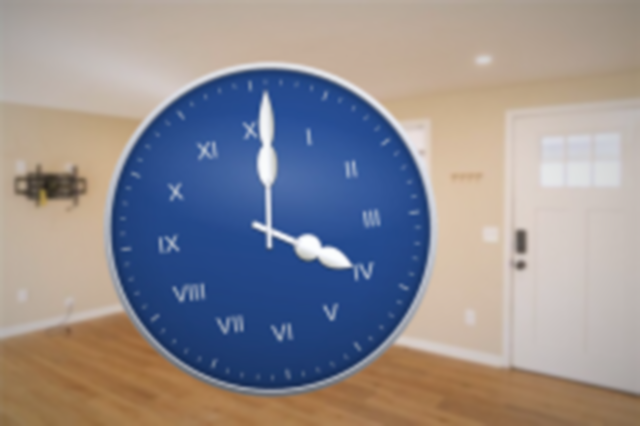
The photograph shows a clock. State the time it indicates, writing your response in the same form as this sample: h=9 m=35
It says h=4 m=1
